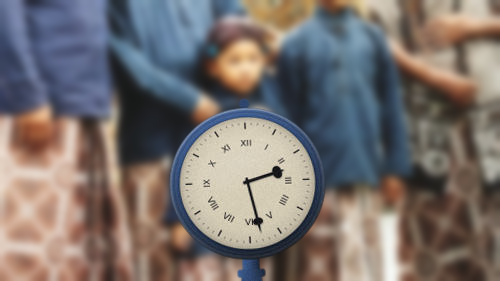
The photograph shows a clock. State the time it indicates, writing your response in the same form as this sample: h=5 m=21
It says h=2 m=28
